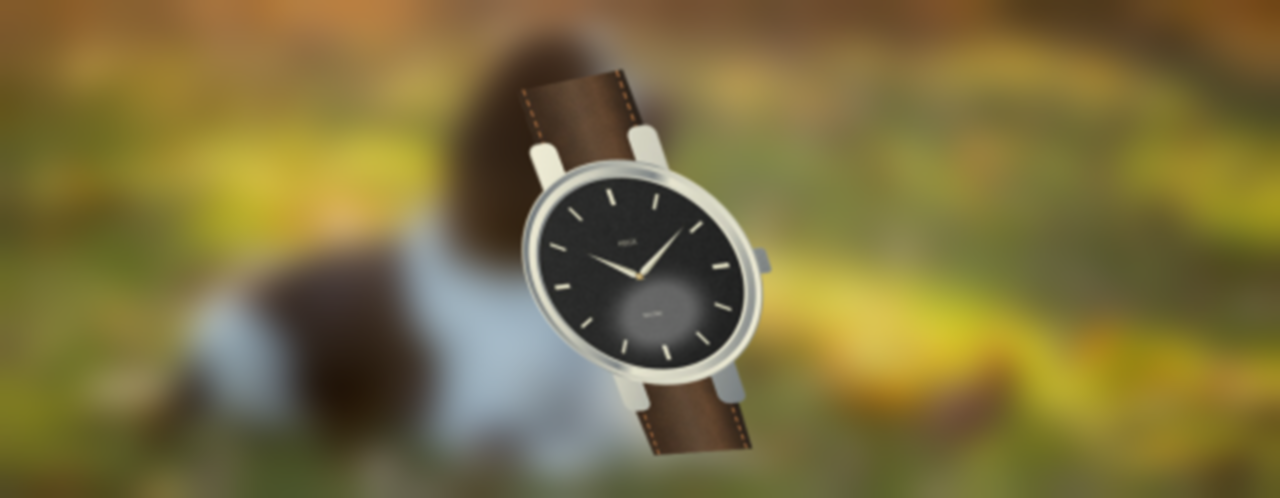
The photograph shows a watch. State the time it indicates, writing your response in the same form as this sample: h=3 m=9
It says h=10 m=9
